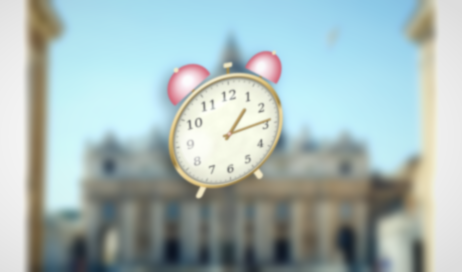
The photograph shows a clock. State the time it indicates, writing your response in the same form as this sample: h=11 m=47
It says h=1 m=14
